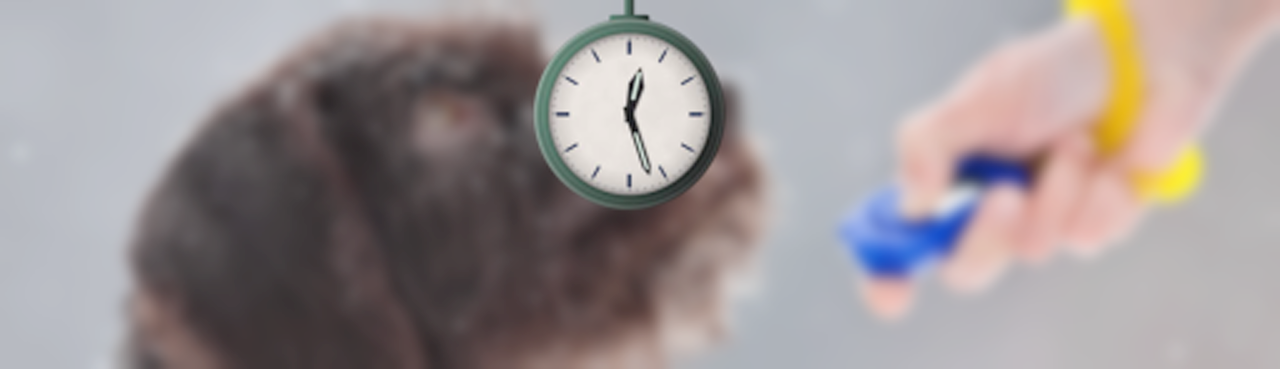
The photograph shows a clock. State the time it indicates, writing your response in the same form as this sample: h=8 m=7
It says h=12 m=27
